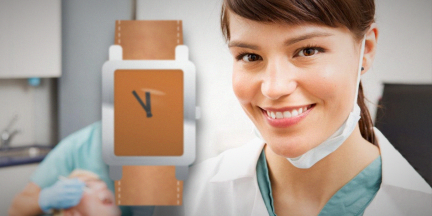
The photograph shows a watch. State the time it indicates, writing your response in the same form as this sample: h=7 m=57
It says h=11 m=54
